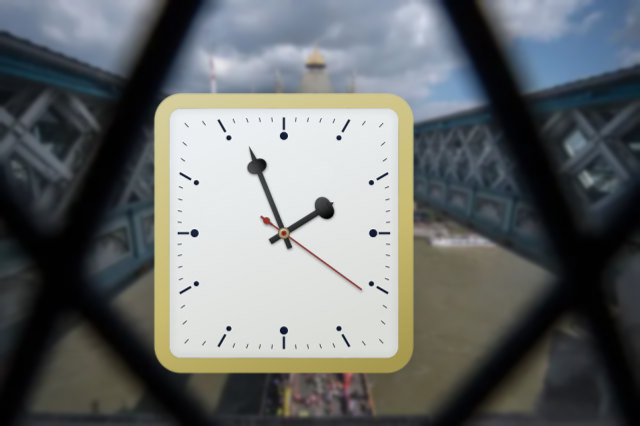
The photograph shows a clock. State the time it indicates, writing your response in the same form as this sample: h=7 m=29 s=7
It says h=1 m=56 s=21
